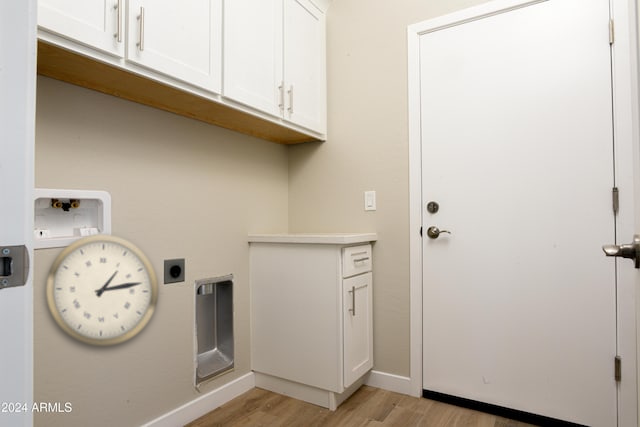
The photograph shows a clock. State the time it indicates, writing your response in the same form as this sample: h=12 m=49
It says h=1 m=13
